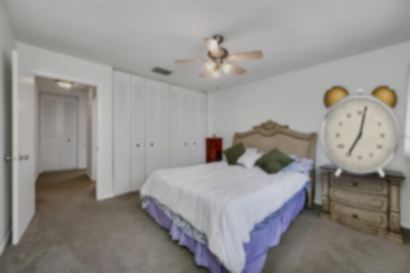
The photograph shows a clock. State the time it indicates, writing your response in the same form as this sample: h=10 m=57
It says h=7 m=2
